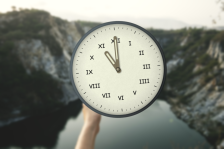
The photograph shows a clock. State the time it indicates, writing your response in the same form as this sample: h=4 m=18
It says h=11 m=0
